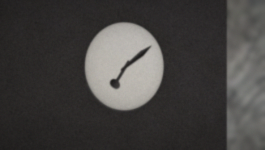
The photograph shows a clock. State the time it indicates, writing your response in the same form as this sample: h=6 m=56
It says h=7 m=9
